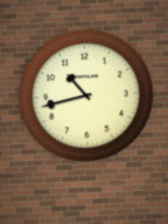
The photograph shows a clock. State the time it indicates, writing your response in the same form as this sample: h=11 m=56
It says h=10 m=43
